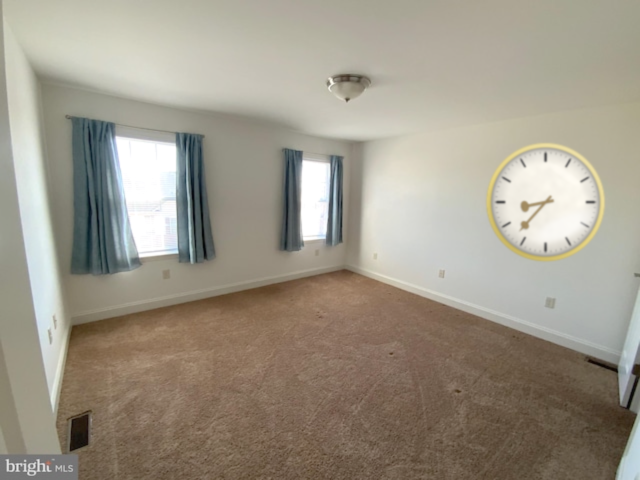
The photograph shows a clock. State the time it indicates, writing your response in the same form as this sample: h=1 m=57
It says h=8 m=37
